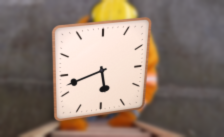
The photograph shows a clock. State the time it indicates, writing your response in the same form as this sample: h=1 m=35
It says h=5 m=42
